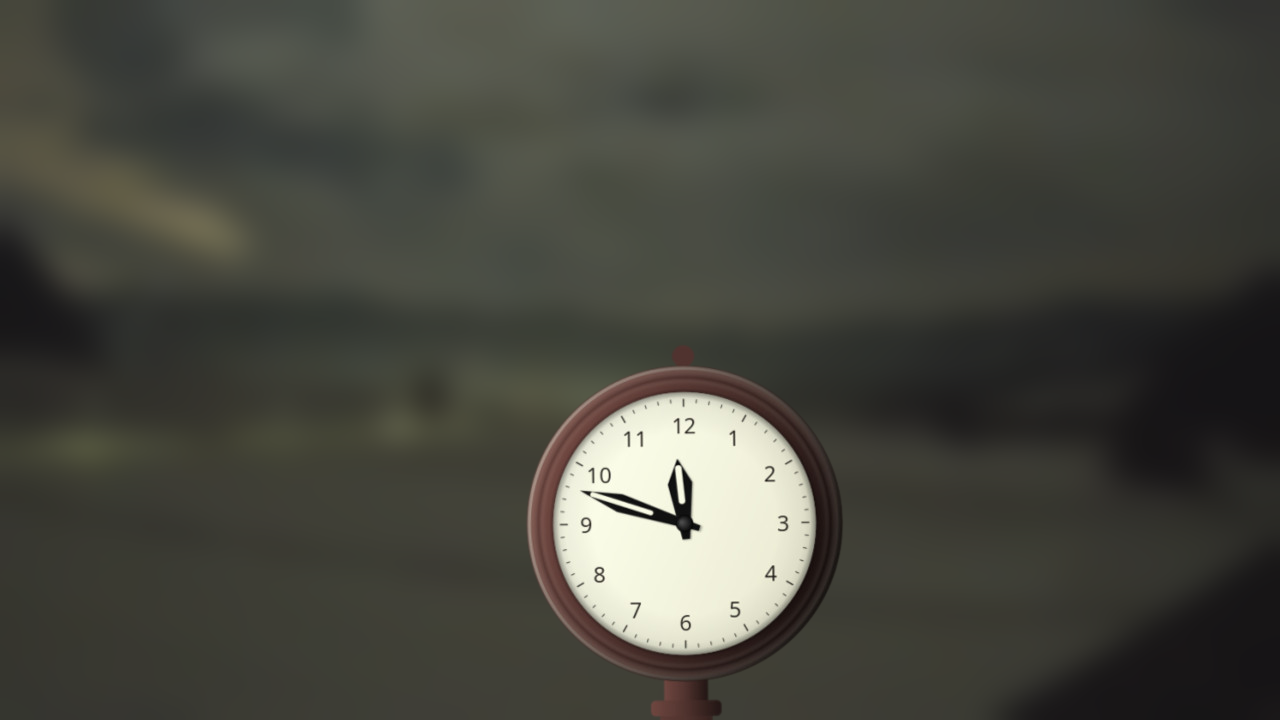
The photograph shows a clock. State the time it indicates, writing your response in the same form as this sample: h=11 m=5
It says h=11 m=48
